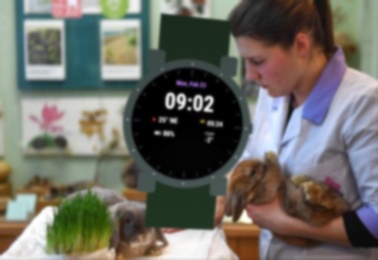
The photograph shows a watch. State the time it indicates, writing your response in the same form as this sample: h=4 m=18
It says h=9 m=2
